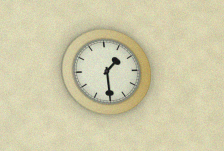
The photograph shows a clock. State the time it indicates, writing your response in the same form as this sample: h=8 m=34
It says h=1 m=30
